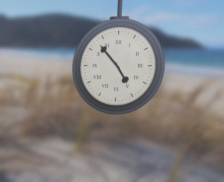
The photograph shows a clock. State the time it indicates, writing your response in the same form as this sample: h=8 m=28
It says h=4 m=53
